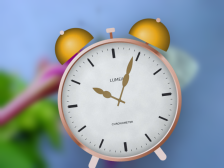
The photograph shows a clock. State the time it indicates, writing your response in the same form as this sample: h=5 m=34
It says h=10 m=4
